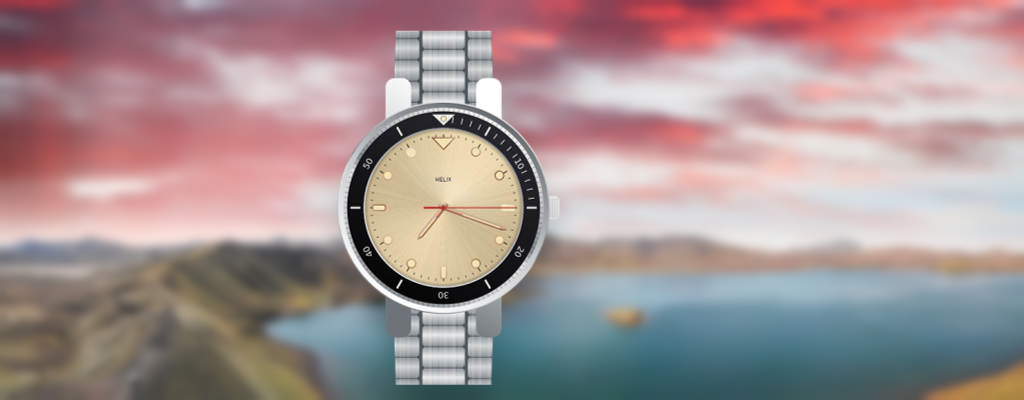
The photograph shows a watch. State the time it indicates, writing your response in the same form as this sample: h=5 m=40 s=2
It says h=7 m=18 s=15
